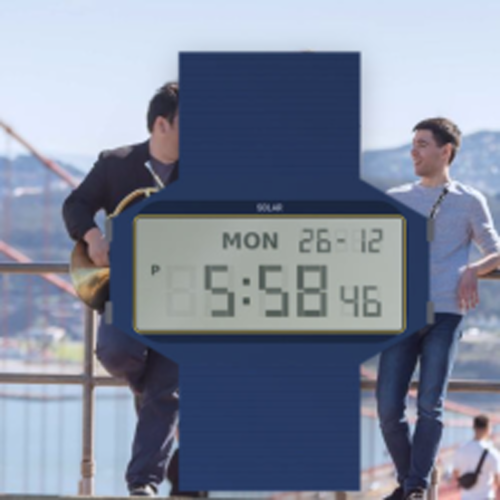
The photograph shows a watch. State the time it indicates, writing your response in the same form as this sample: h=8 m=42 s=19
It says h=5 m=58 s=46
